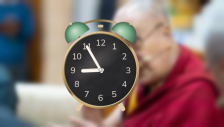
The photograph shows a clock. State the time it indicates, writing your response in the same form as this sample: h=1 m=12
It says h=8 m=55
